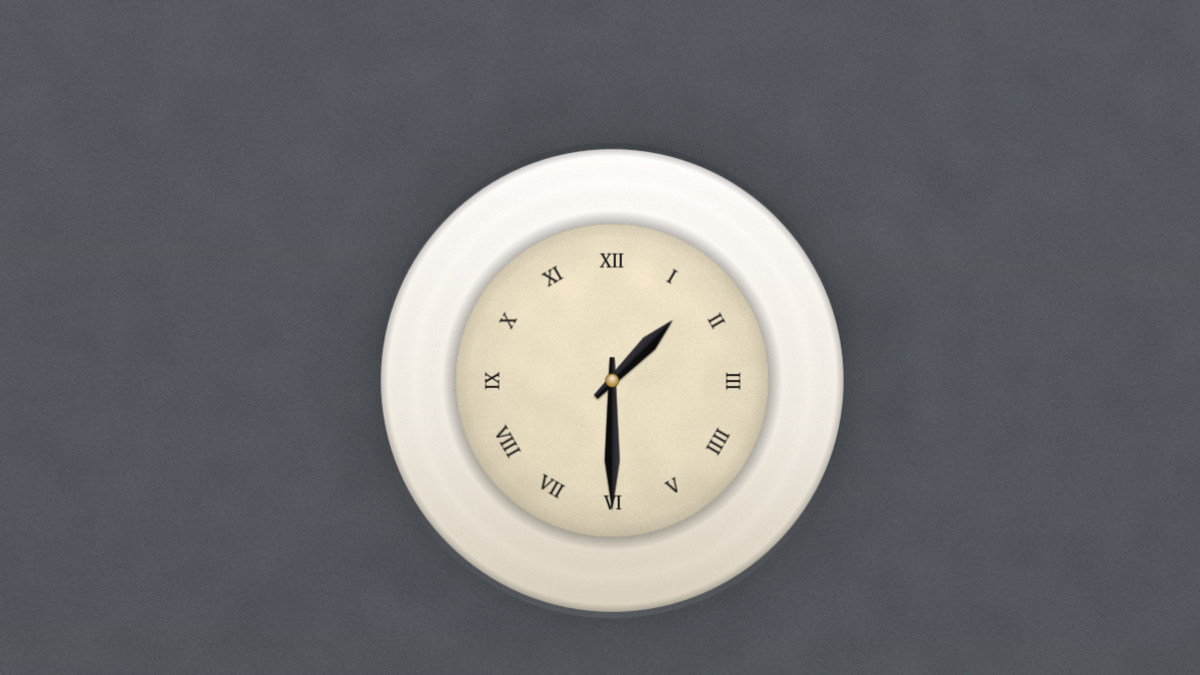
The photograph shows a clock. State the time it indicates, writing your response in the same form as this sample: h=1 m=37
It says h=1 m=30
